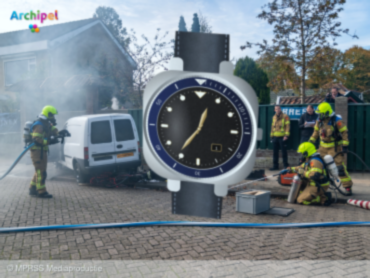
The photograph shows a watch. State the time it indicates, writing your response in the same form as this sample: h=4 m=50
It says h=12 m=36
